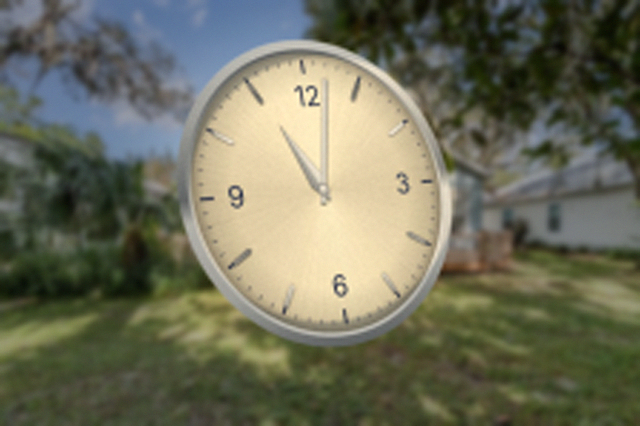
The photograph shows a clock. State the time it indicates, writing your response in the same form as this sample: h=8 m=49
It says h=11 m=2
